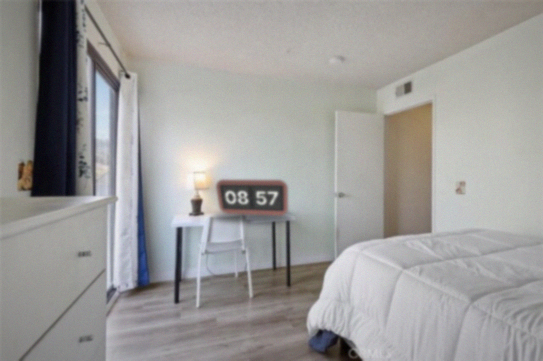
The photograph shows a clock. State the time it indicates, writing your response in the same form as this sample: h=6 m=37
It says h=8 m=57
